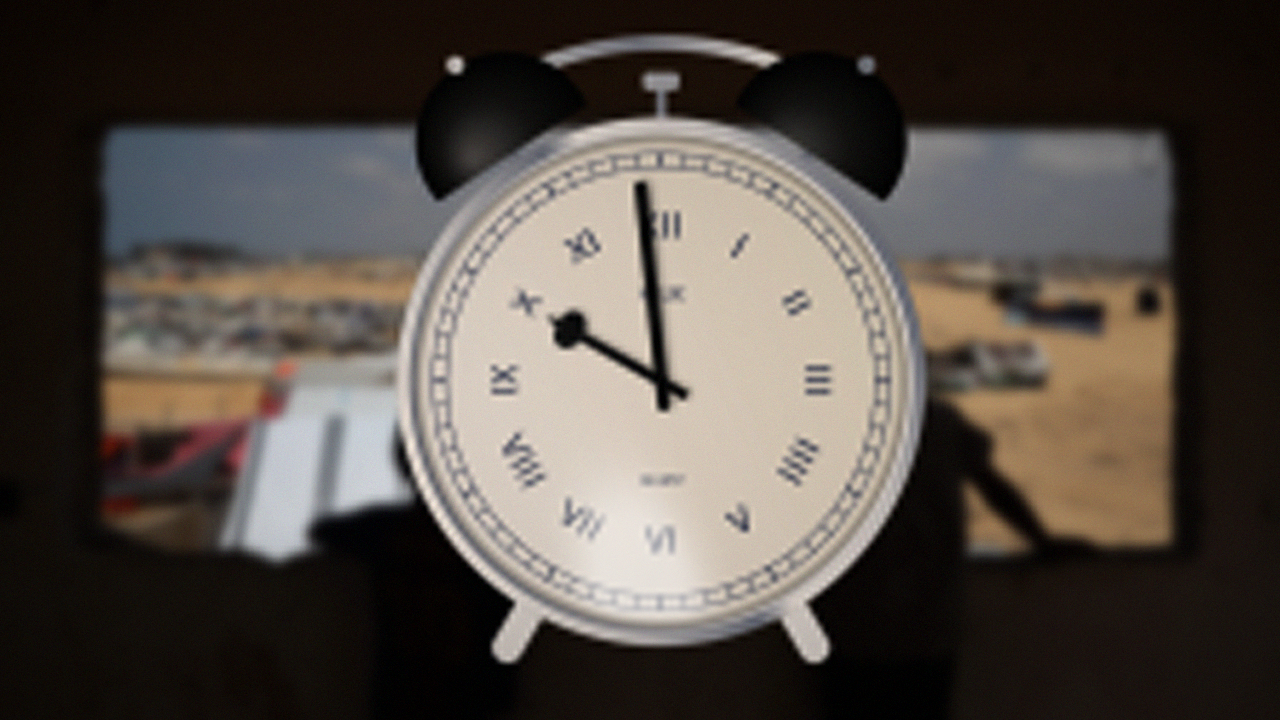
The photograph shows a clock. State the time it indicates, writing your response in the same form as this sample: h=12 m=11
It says h=9 m=59
